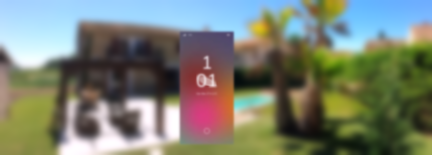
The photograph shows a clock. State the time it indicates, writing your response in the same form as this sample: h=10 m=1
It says h=1 m=1
